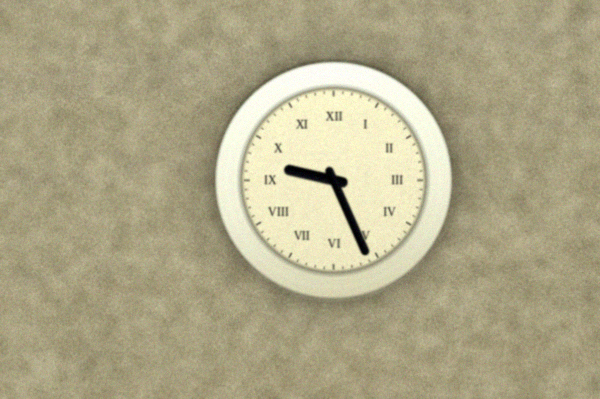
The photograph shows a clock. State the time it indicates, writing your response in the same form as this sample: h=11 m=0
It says h=9 m=26
